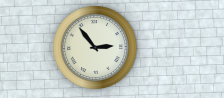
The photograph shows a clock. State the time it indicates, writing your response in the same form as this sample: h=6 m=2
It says h=2 m=54
